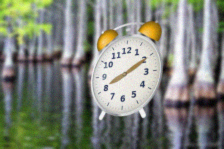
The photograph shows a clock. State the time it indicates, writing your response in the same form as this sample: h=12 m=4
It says h=8 m=10
